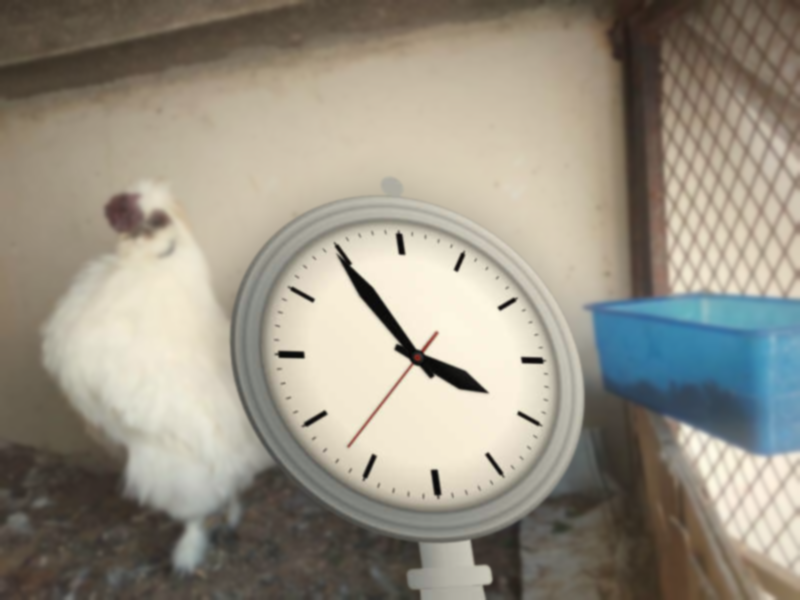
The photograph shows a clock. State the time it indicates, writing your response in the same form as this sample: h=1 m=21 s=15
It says h=3 m=54 s=37
